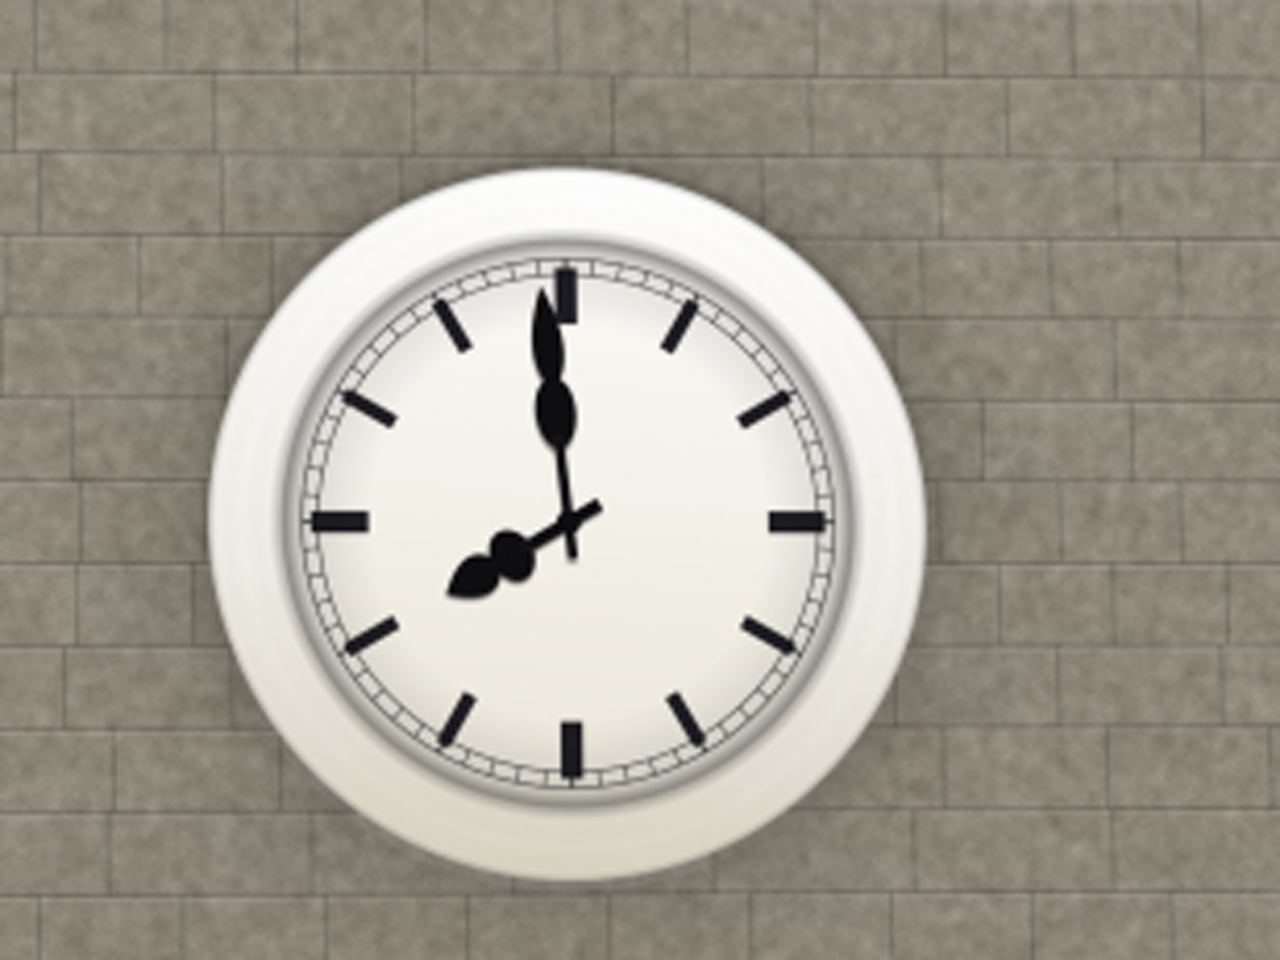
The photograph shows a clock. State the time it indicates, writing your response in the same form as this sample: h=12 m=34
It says h=7 m=59
